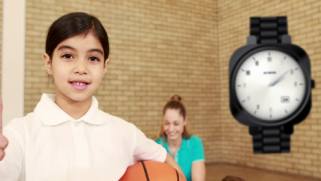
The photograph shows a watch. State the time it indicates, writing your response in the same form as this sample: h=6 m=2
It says h=2 m=9
